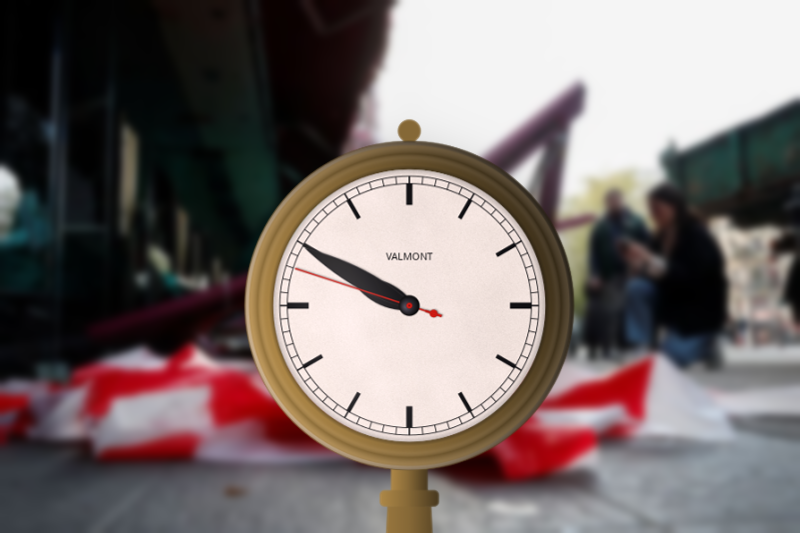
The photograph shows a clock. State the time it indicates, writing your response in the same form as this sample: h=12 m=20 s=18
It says h=9 m=49 s=48
